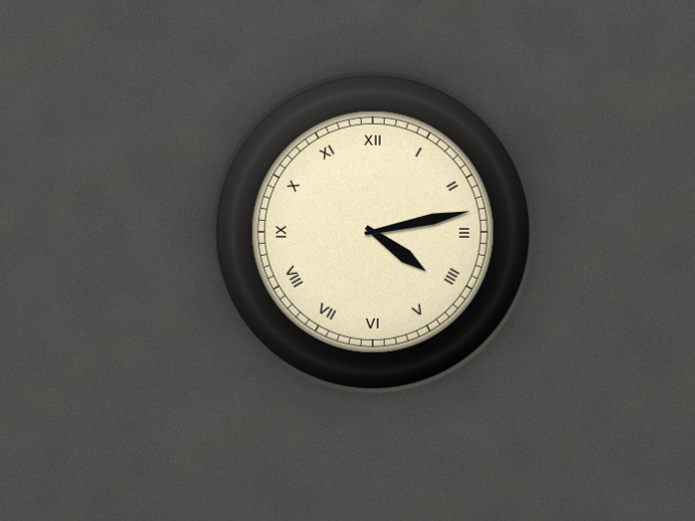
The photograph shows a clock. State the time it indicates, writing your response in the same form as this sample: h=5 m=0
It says h=4 m=13
